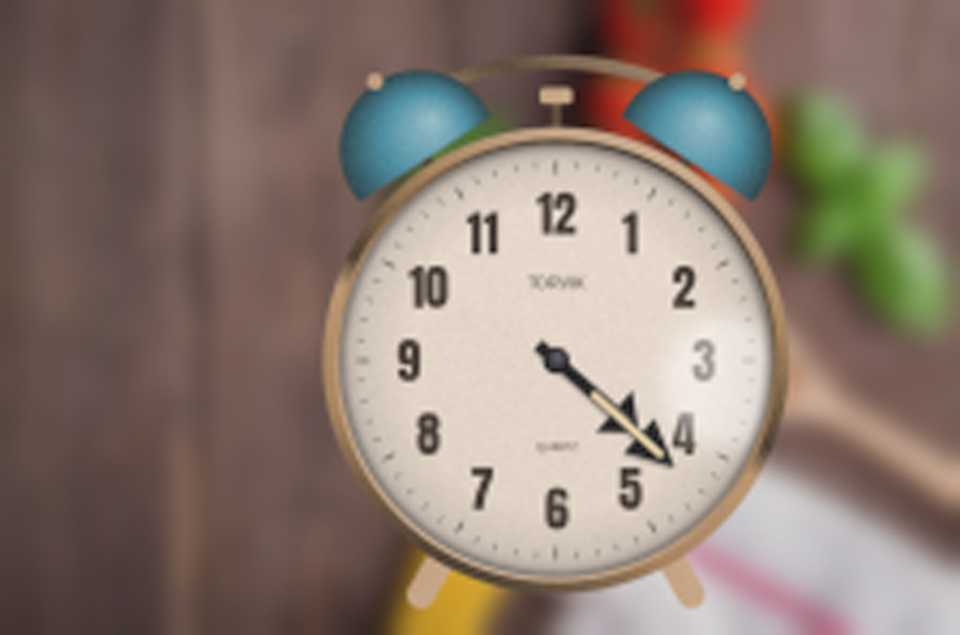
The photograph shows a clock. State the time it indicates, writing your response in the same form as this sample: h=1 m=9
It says h=4 m=22
